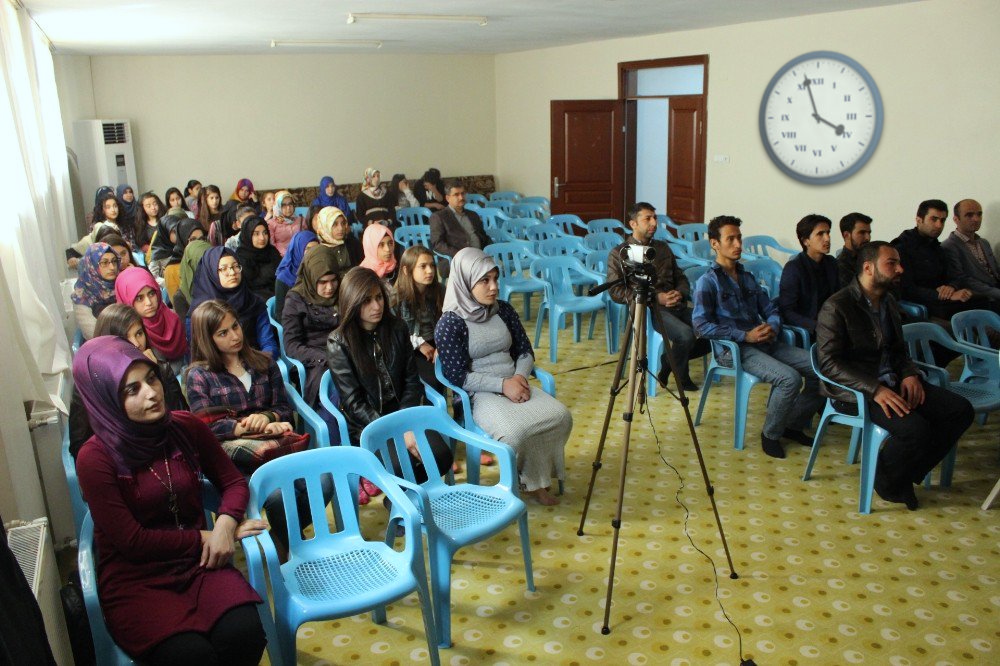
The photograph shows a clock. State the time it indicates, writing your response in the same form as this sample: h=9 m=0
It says h=3 m=57
